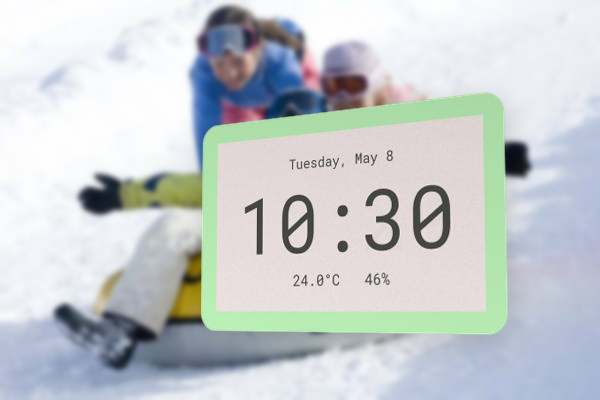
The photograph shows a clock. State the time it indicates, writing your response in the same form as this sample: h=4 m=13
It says h=10 m=30
